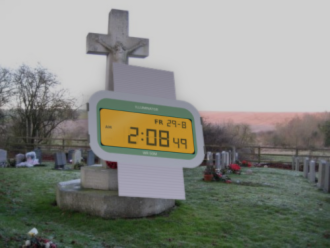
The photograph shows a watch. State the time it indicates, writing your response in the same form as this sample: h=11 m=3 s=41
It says h=2 m=8 s=49
